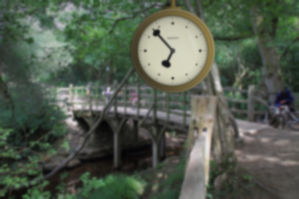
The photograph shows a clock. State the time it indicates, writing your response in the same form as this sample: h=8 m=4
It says h=6 m=53
